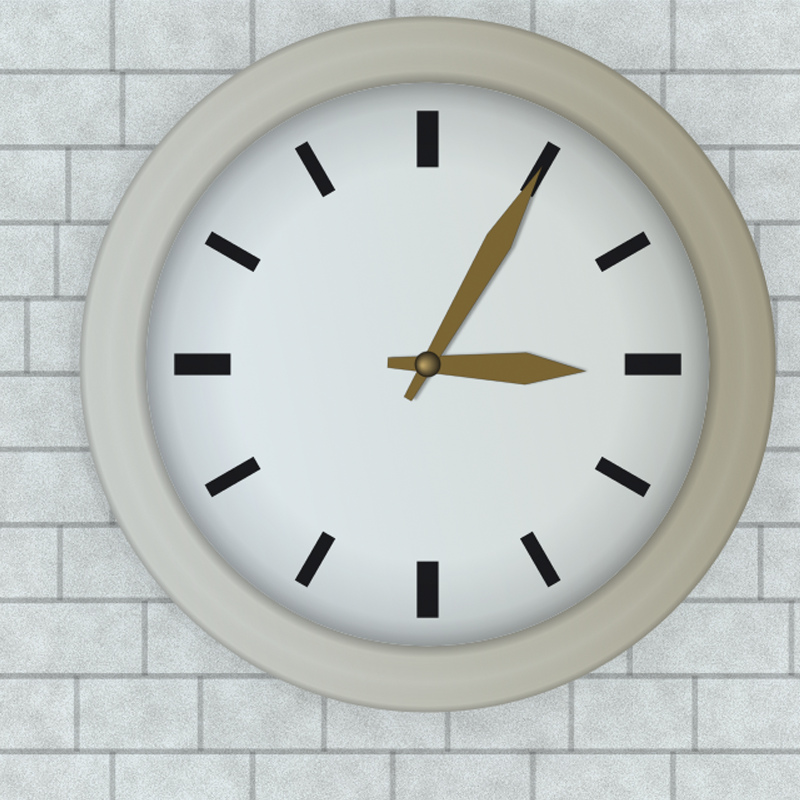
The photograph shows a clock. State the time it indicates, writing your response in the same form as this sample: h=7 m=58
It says h=3 m=5
